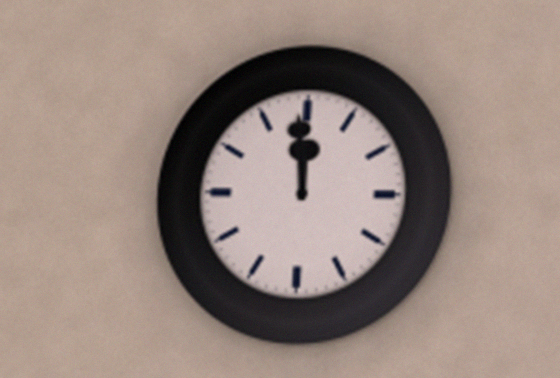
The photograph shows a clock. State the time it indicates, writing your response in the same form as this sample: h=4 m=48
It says h=11 m=59
